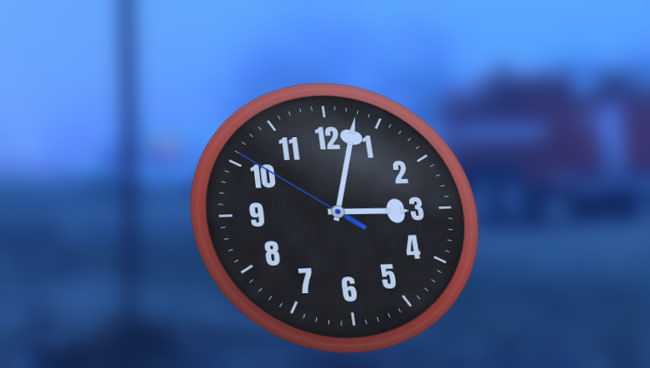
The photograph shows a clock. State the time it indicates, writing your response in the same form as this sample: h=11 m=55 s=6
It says h=3 m=2 s=51
